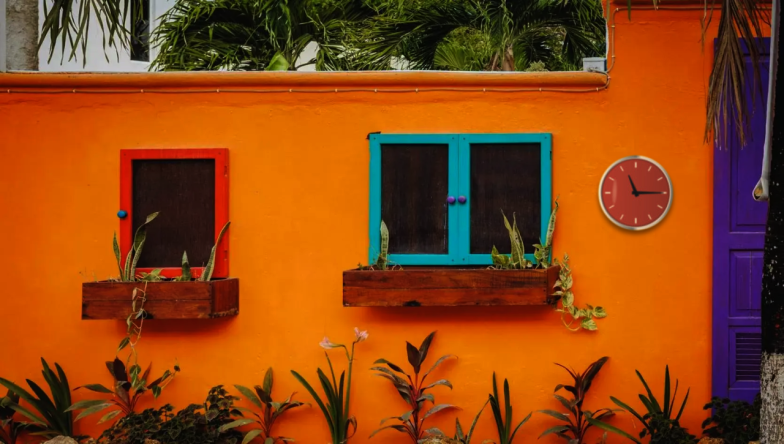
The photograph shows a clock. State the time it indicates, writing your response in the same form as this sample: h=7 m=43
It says h=11 m=15
